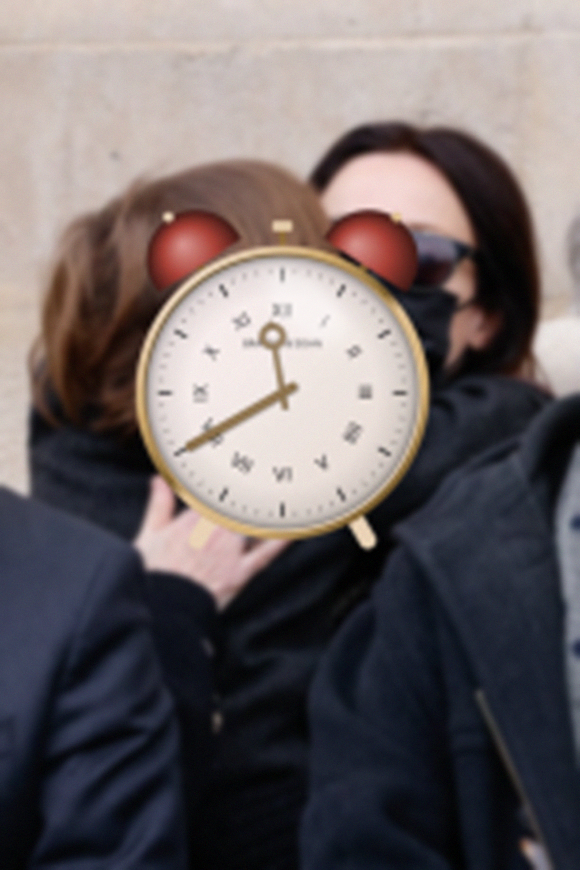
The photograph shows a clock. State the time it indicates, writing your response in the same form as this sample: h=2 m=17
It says h=11 m=40
